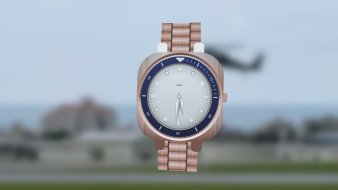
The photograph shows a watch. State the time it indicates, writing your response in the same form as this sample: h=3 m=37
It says h=5 m=31
